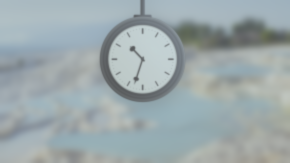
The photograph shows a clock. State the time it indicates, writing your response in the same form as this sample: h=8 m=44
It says h=10 m=33
